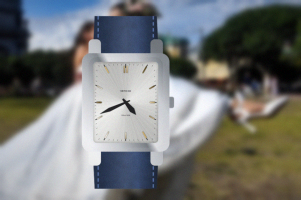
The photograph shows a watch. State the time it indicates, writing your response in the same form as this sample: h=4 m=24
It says h=4 m=41
